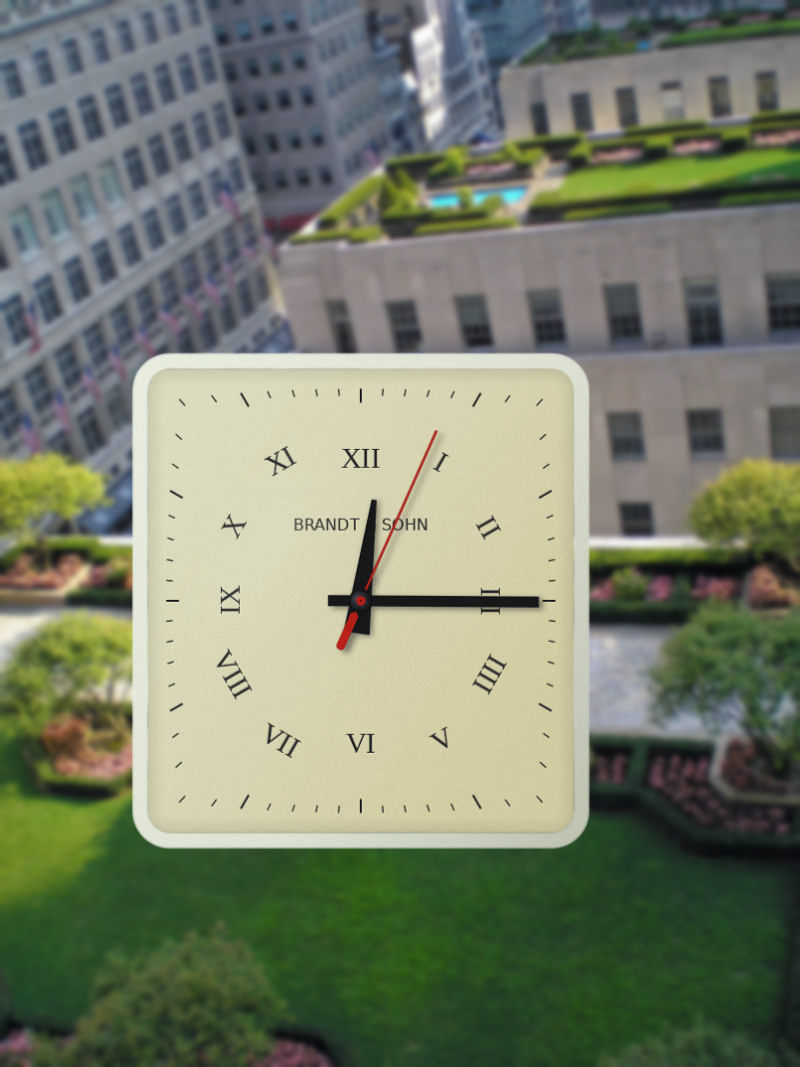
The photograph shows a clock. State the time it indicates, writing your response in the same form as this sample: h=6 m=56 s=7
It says h=12 m=15 s=4
